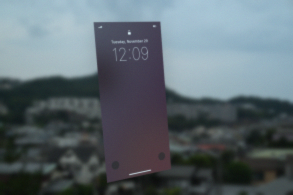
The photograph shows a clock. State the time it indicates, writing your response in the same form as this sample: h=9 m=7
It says h=12 m=9
